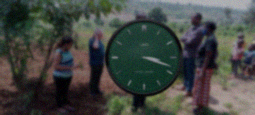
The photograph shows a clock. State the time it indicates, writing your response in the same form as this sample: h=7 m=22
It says h=3 m=18
